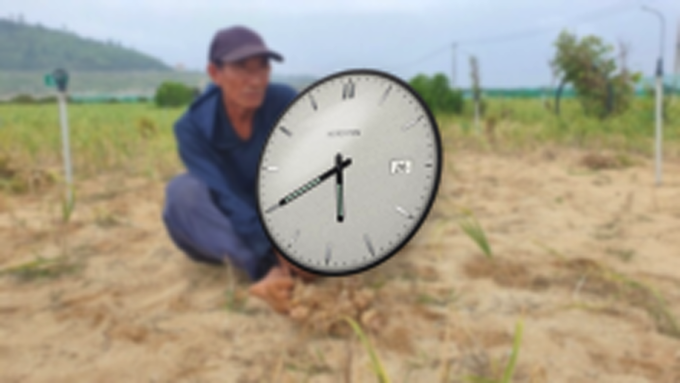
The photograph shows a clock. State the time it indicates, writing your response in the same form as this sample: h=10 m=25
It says h=5 m=40
